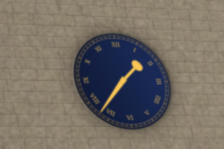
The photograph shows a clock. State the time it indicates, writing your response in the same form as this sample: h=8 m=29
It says h=1 m=37
